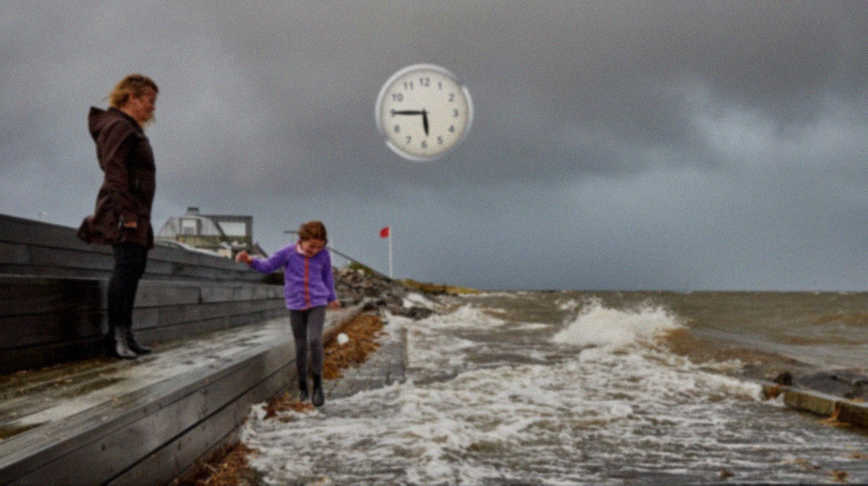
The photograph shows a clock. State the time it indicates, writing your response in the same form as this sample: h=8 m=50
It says h=5 m=45
